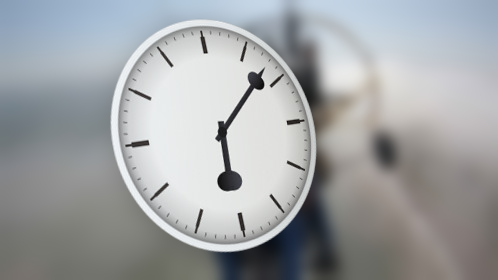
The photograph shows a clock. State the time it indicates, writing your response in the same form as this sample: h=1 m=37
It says h=6 m=8
